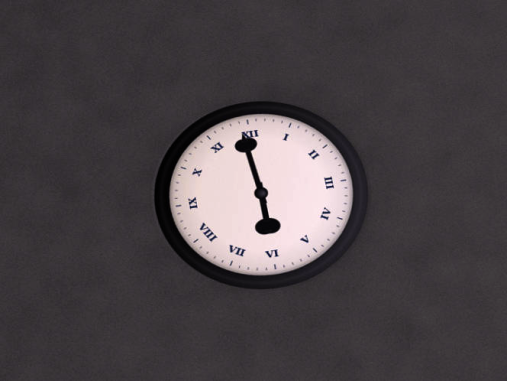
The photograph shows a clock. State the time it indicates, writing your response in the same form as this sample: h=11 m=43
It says h=5 m=59
